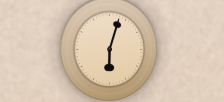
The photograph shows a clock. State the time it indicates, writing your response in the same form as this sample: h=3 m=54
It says h=6 m=3
